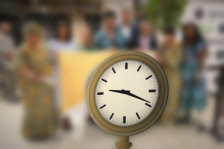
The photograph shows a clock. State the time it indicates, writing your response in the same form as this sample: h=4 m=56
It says h=9 m=19
